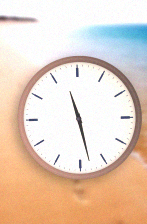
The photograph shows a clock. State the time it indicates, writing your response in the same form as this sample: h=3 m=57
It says h=11 m=28
